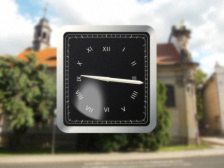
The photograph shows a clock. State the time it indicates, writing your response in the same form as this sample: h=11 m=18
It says h=9 m=16
